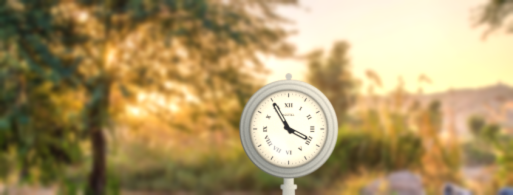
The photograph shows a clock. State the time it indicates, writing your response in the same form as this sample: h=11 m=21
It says h=3 m=55
